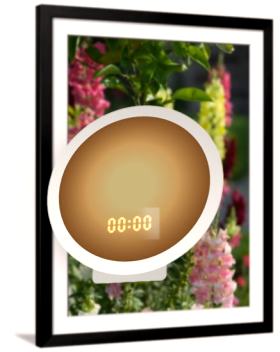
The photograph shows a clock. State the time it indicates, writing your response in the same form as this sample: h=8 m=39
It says h=0 m=0
